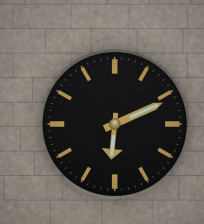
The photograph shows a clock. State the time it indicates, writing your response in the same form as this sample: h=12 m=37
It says h=6 m=11
